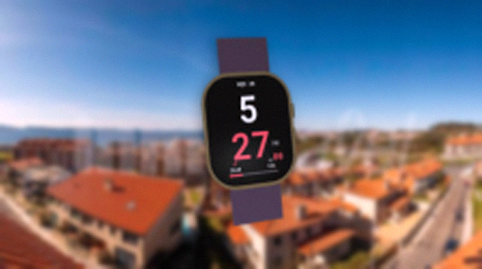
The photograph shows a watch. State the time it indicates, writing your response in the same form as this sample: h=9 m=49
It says h=5 m=27
